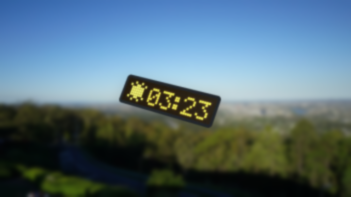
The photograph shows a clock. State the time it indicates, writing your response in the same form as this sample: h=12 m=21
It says h=3 m=23
